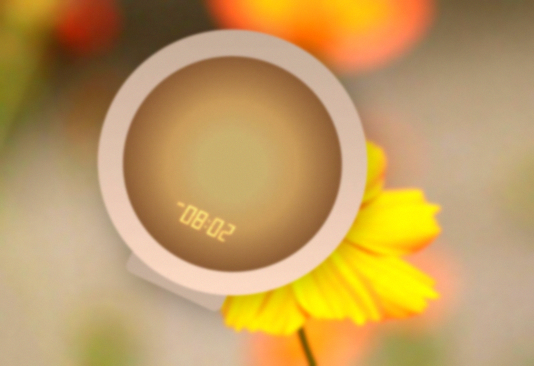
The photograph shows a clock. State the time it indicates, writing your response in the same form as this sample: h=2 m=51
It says h=8 m=2
